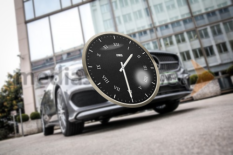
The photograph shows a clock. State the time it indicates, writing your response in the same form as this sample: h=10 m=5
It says h=1 m=30
